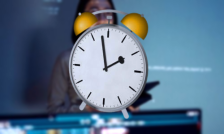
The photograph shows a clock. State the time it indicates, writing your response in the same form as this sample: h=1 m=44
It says h=1 m=58
